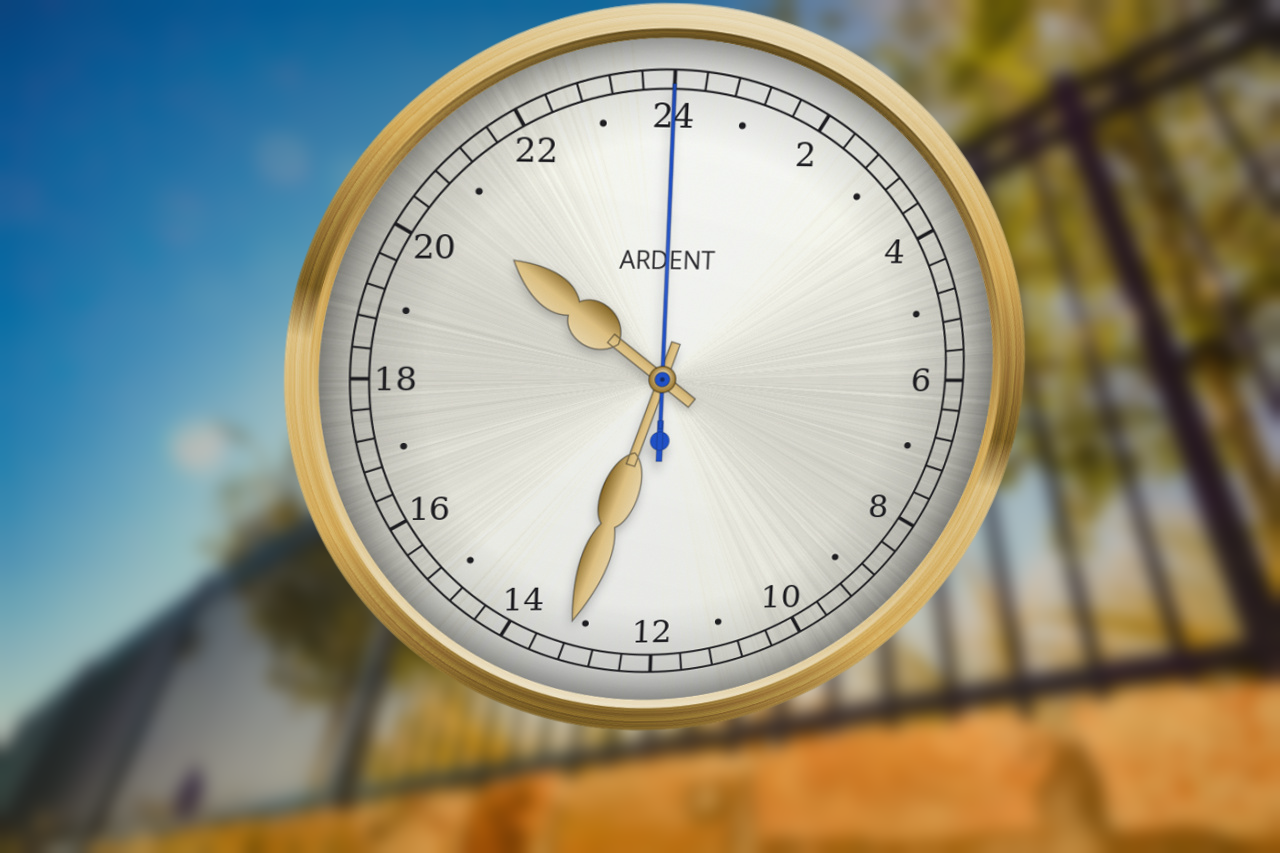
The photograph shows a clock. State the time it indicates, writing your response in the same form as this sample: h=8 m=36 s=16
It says h=20 m=33 s=0
